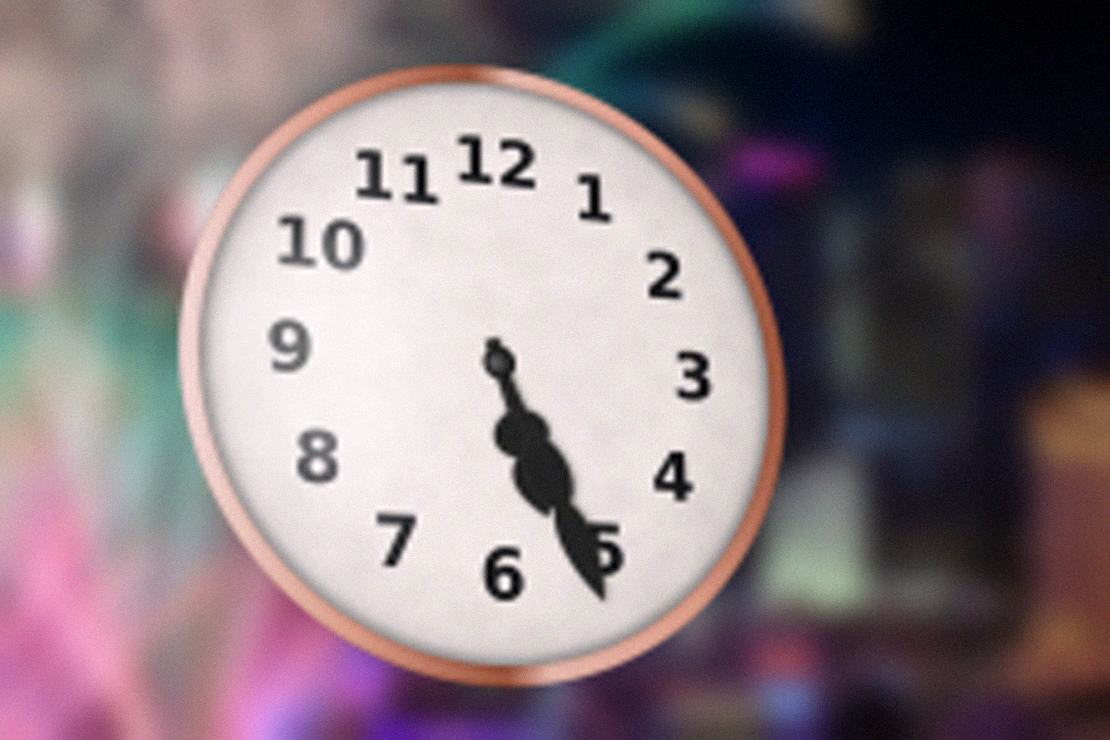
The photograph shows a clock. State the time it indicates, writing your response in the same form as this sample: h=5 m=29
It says h=5 m=26
